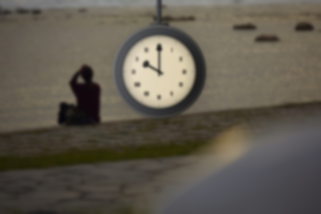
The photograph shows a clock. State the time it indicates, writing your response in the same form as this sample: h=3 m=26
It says h=10 m=0
